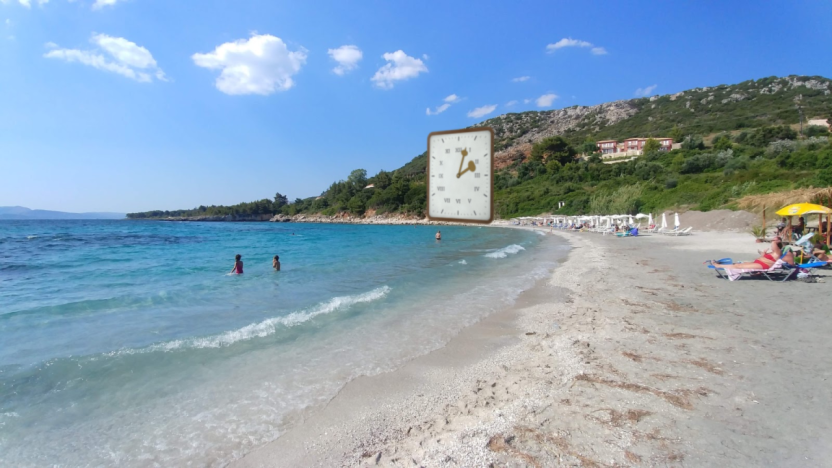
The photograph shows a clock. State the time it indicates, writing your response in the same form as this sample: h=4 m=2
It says h=2 m=3
